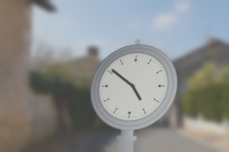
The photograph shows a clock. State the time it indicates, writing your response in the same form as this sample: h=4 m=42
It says h=4 m=51
